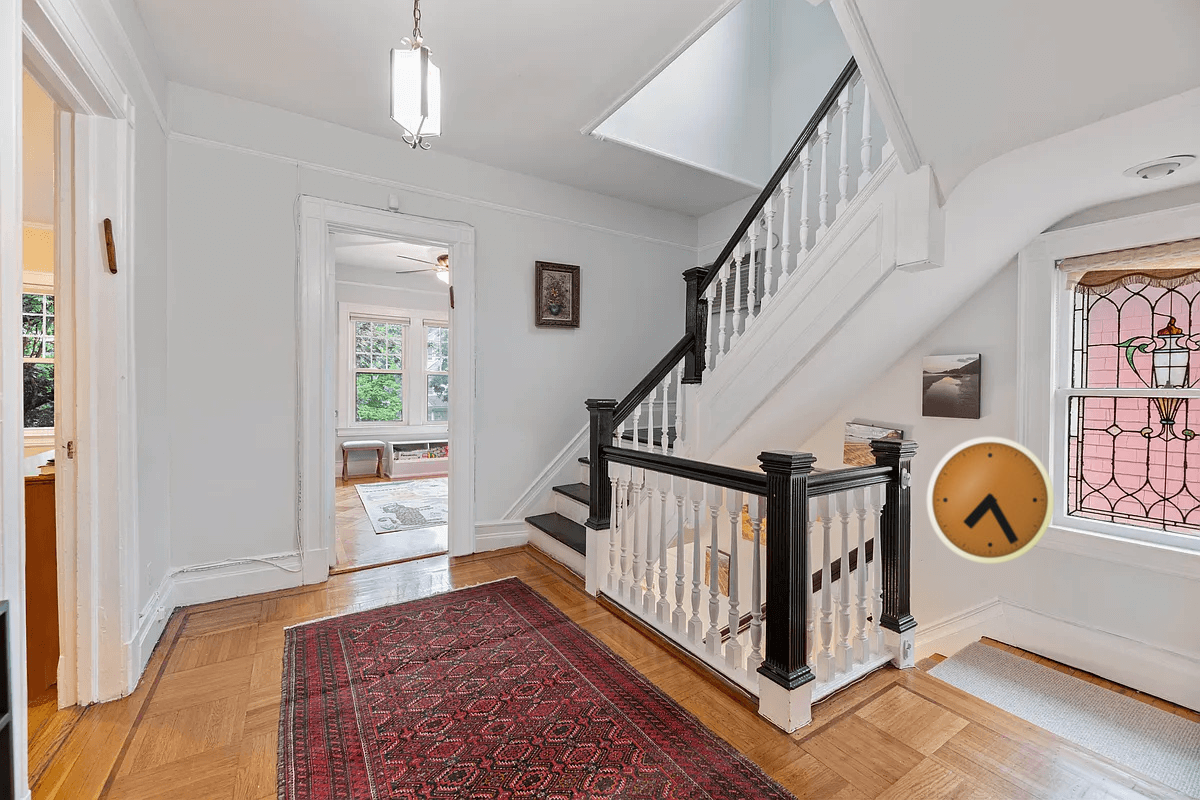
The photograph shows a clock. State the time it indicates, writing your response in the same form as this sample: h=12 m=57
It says h=7 m=25
